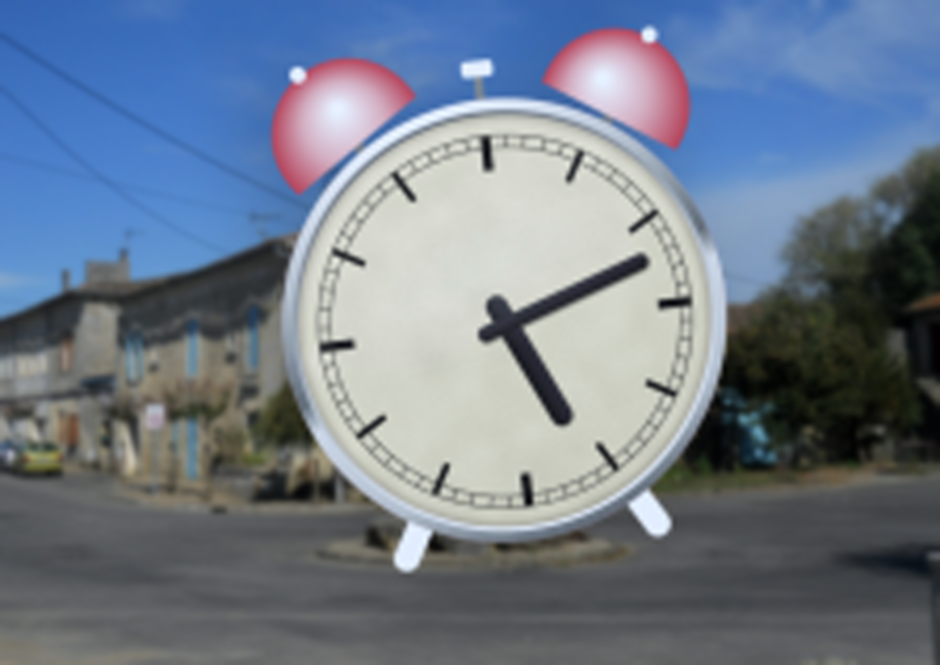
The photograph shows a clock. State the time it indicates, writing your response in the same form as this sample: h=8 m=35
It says h=5 m=12
